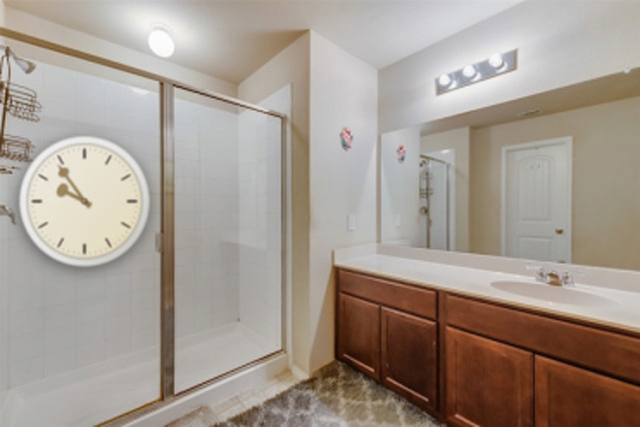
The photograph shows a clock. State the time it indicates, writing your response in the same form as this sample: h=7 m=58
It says h=9 m=54
